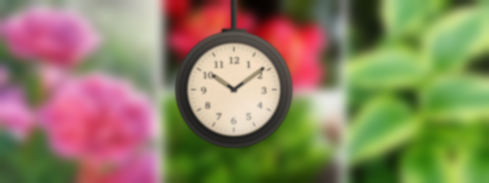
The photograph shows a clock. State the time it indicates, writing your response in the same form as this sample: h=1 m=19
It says h=10 m=9
